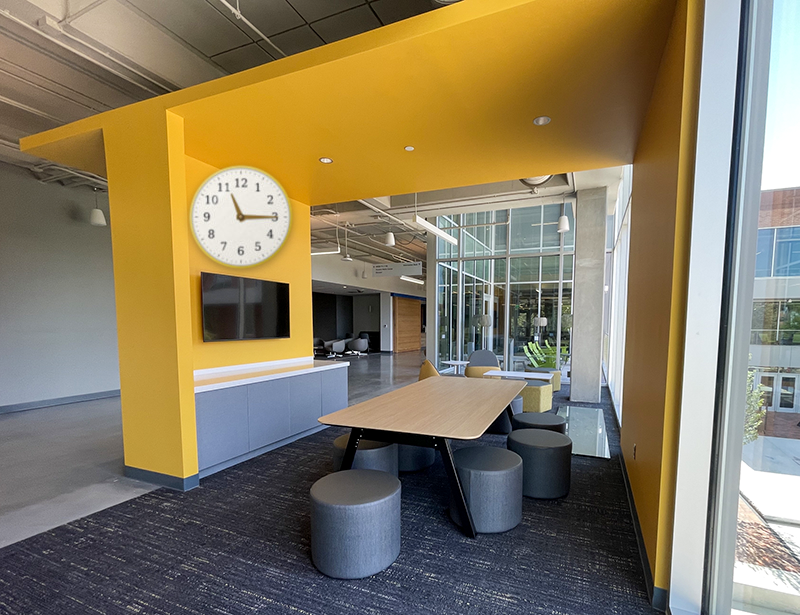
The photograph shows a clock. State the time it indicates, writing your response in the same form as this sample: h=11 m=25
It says h=11 m=15
